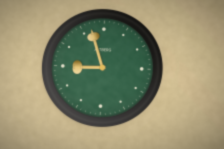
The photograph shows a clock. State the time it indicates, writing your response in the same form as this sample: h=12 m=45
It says h=8 m=57
